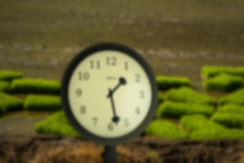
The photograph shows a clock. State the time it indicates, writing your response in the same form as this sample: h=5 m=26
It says h=1 m=28
